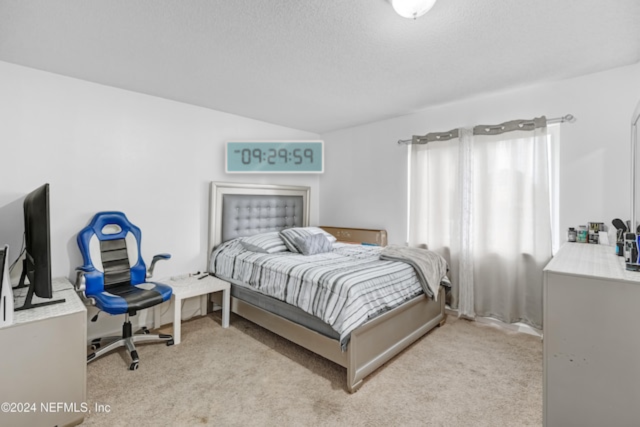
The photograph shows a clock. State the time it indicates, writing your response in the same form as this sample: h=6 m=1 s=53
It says h=9 m=29 s=59
